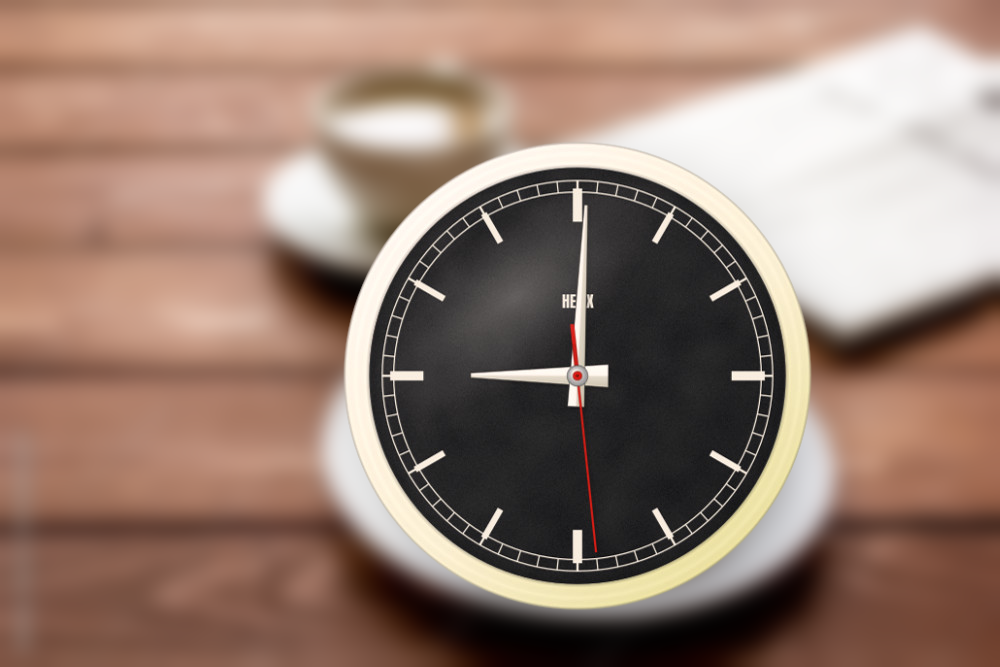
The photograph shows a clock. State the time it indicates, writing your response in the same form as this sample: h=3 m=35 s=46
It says h=9 m=0 s=29
